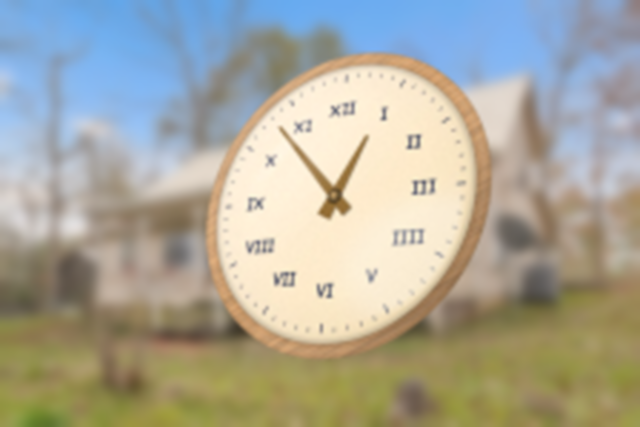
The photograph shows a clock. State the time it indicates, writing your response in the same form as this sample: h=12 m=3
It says h=12 m=53
